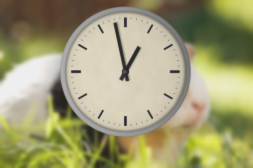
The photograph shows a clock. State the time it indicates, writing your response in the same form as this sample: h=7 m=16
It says h=12 m=58
